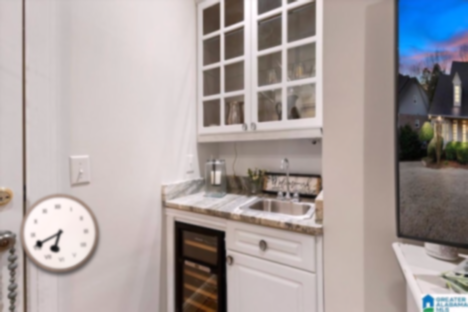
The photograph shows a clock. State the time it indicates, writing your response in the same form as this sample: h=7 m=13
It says h=6 m=41
